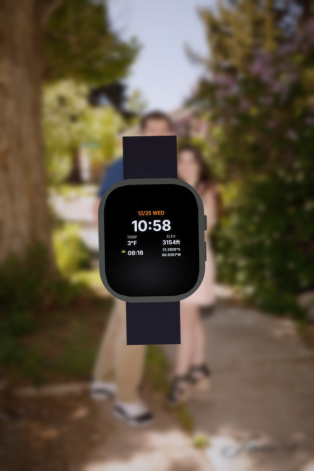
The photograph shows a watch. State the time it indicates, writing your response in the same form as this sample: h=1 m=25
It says h=10 m=58
